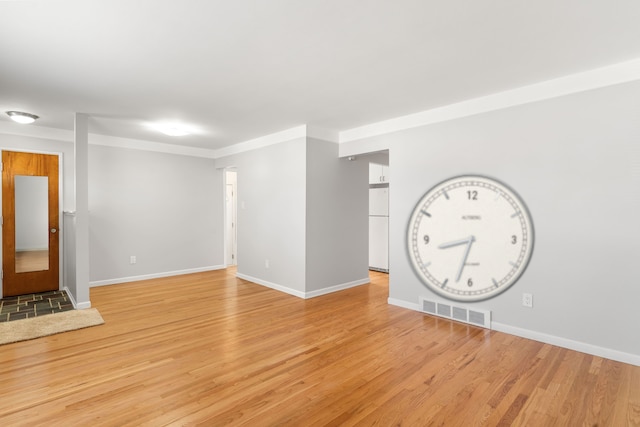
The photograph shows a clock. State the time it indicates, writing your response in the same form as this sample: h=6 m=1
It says h=8 m=33
